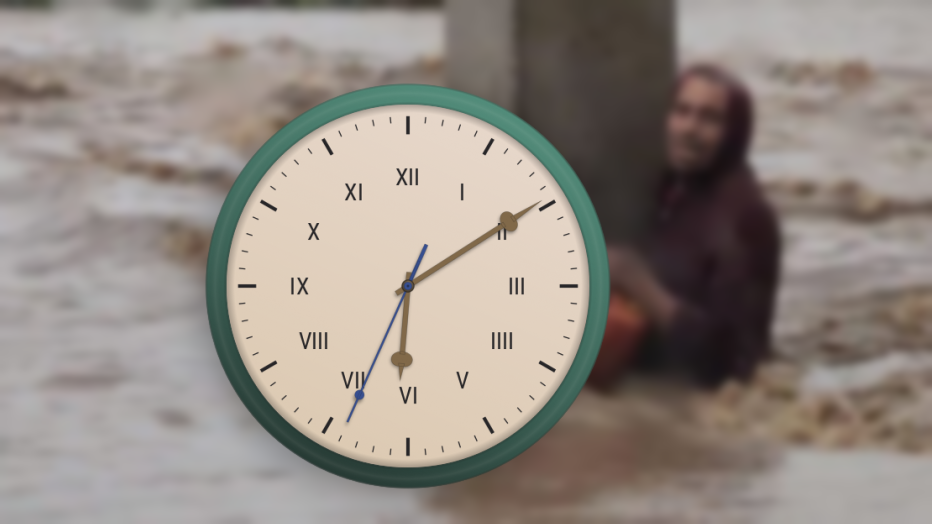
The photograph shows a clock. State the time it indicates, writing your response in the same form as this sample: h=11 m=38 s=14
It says h=6 m=9 s=34
